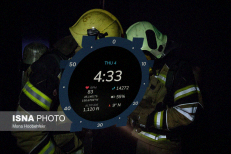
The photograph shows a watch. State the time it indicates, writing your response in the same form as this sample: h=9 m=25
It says h=4 m=33
